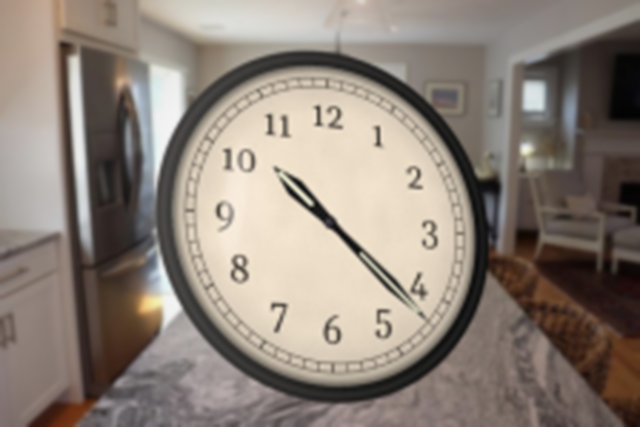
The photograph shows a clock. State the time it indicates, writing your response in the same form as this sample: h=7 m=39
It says h=10 m=22
